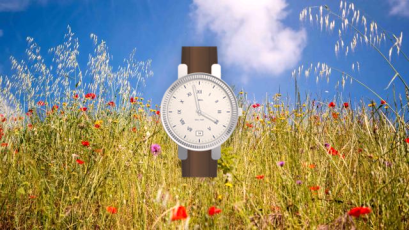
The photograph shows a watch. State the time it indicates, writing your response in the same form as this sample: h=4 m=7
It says h=3 m=58
